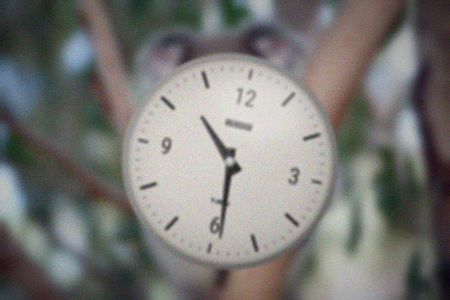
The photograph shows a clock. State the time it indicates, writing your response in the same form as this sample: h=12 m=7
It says h=10 m=29
